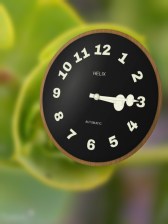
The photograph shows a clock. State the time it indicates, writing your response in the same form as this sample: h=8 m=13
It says h=3 m=15
